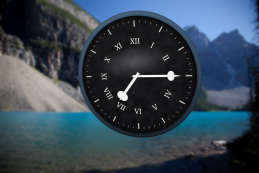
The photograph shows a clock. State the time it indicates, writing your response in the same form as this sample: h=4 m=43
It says h=7 m=15
